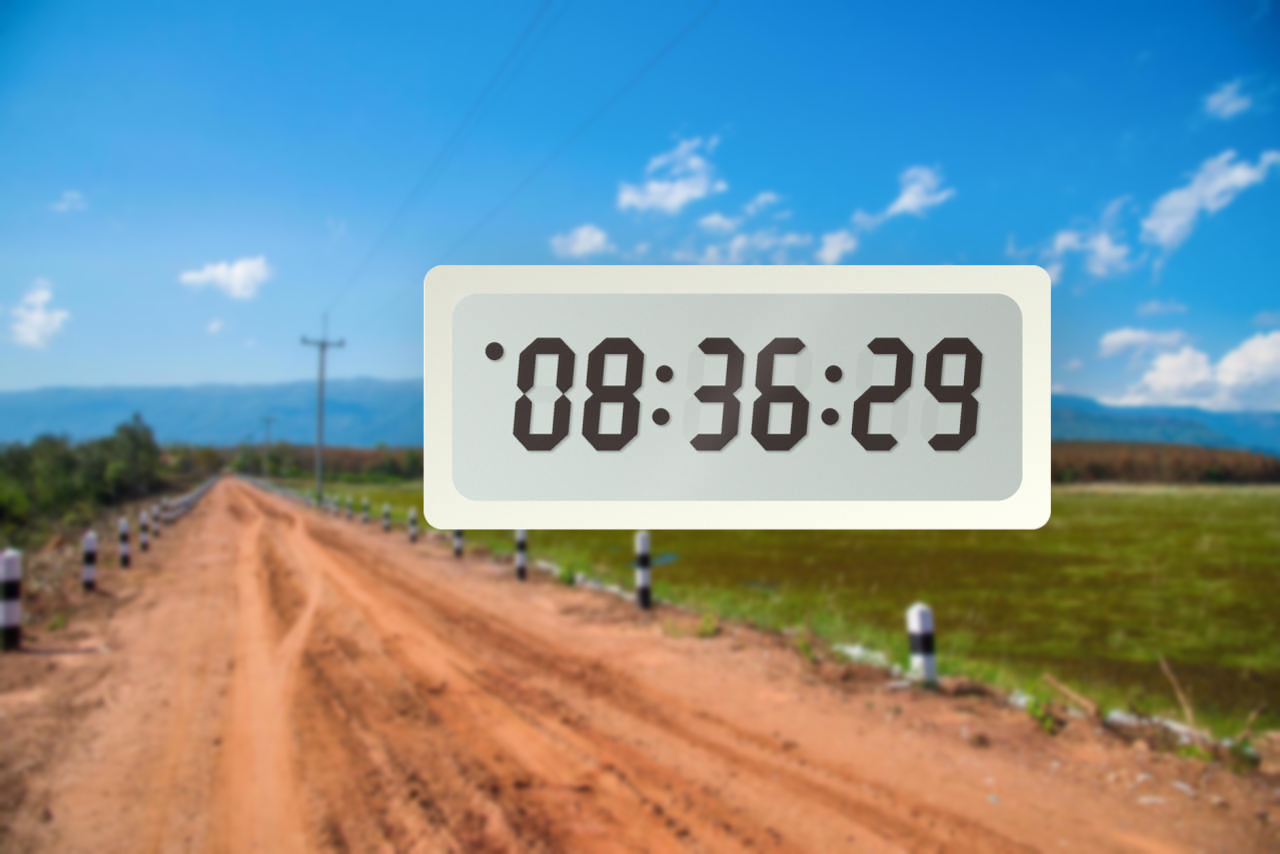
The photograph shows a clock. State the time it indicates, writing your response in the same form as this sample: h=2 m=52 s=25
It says h=8 m=36 s=29
